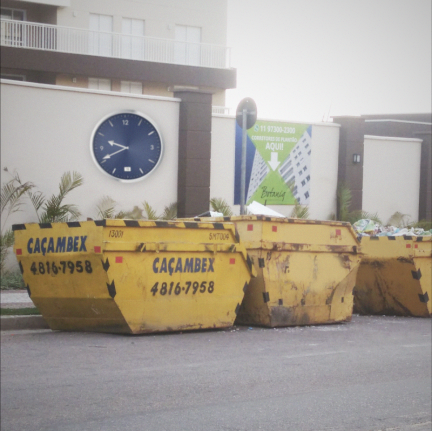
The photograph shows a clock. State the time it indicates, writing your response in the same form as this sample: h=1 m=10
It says h=9 m=41
